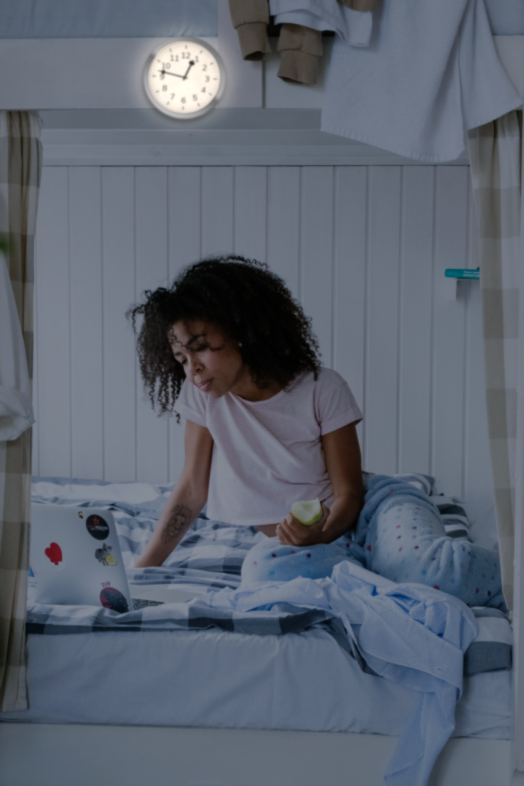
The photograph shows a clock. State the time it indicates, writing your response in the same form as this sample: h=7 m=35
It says h=12 m=47
